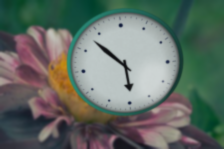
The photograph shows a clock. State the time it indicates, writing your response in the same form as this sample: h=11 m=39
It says h=5 m=53
